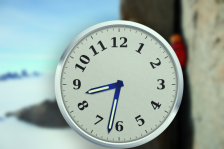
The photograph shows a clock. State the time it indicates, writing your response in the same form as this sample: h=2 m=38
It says h=8 m=32
